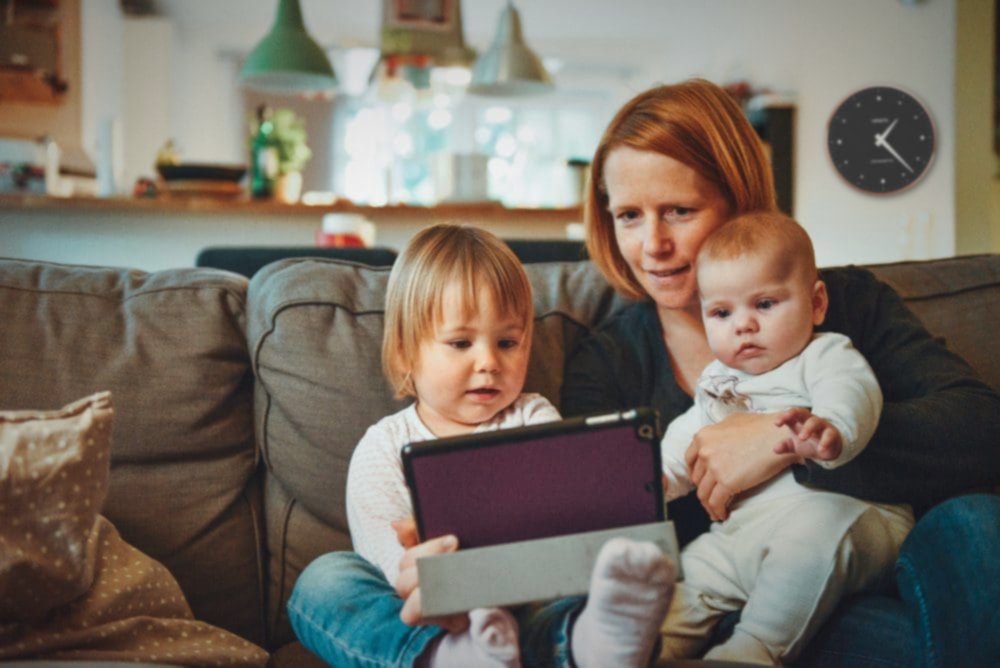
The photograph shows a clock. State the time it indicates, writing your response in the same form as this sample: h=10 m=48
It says h=1 m=23
